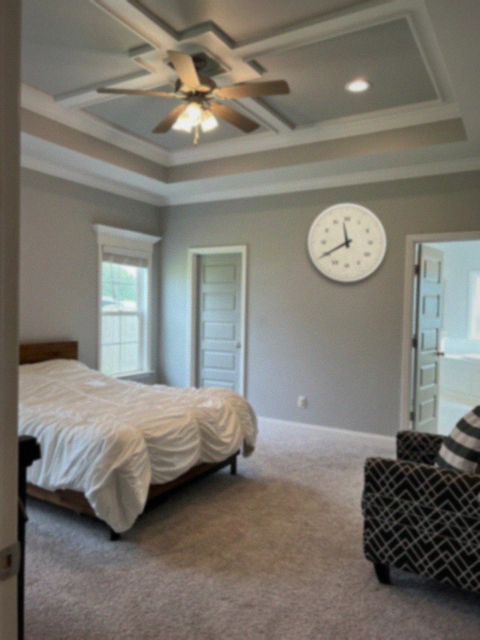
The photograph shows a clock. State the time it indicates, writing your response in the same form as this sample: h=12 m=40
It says h=11 m=40
